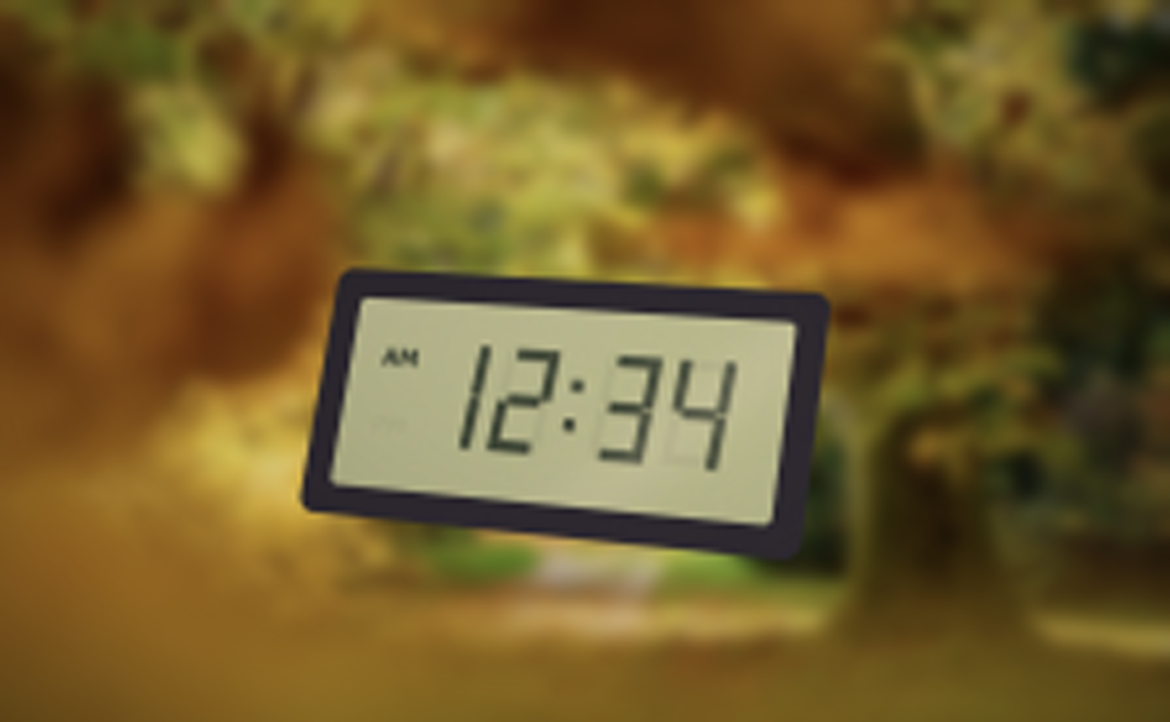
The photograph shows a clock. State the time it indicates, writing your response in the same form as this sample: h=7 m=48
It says h=12 m=34
